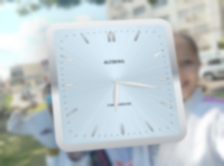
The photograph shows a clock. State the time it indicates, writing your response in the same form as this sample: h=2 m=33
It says h=6 m=17
